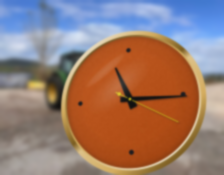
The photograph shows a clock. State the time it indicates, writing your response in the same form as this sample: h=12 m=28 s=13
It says h=11 m=15 s=20
